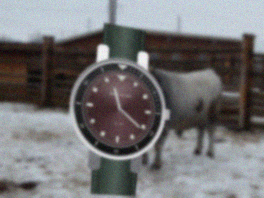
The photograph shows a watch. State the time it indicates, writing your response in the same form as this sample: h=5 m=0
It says h=11 m=21
